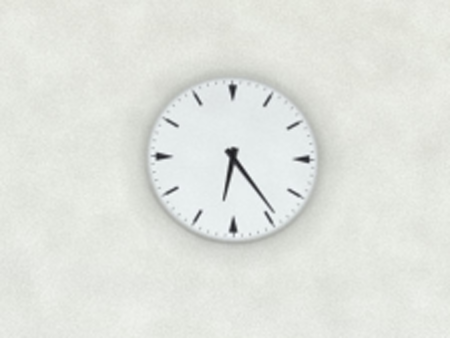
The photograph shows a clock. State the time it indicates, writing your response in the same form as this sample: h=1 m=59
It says h=6 m=24
